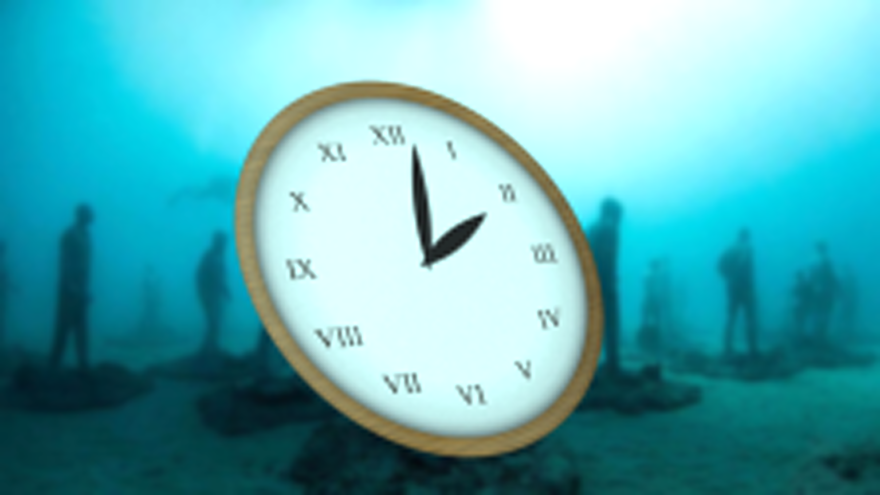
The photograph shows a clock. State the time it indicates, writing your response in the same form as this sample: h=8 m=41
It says h=2 m=2
